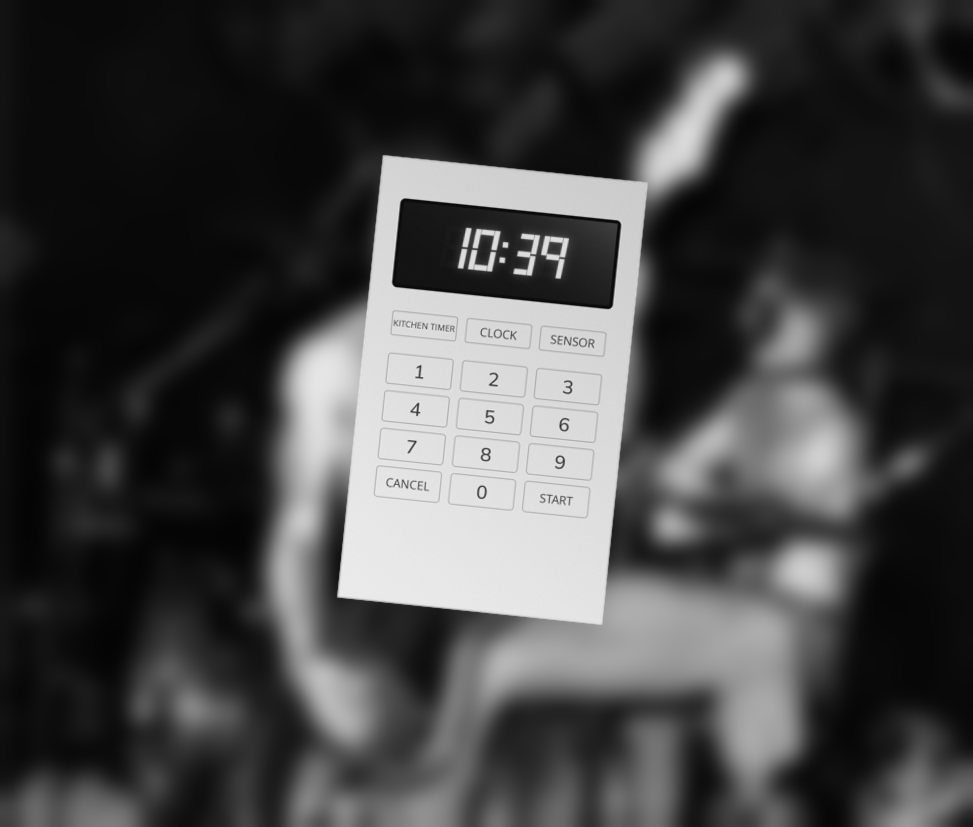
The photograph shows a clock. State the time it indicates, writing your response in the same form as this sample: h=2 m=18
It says h=10 m=39
